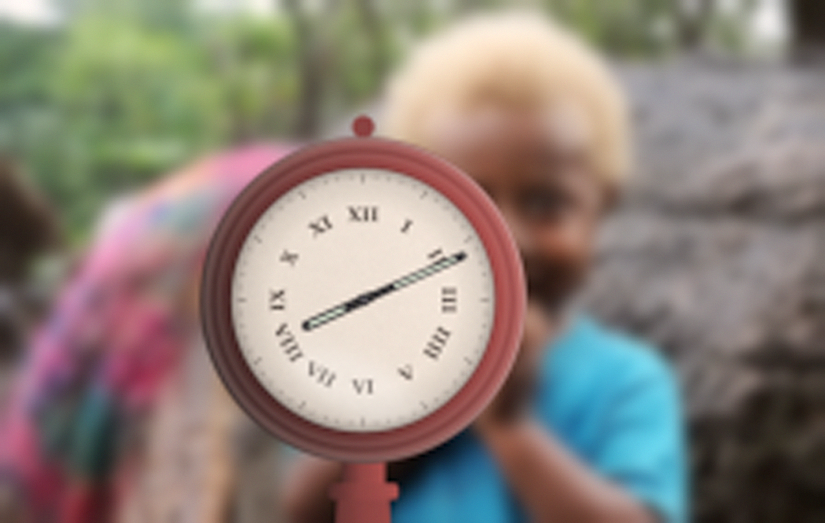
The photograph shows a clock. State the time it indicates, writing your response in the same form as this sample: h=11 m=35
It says h=8 m=11
